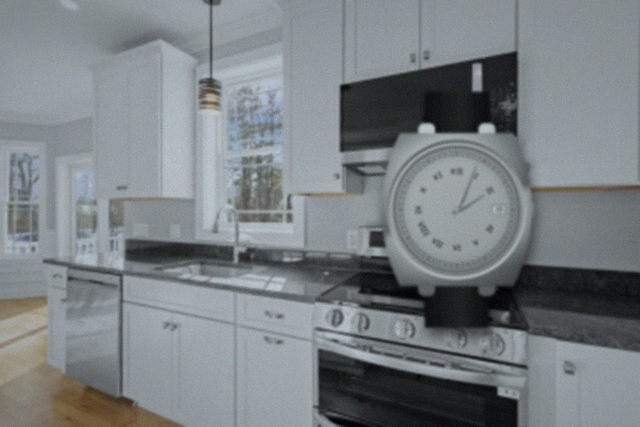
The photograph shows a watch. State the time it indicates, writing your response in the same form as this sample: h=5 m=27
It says h=2 m=4
